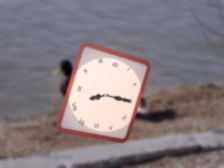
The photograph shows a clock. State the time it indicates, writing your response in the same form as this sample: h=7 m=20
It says h=8 m=15
